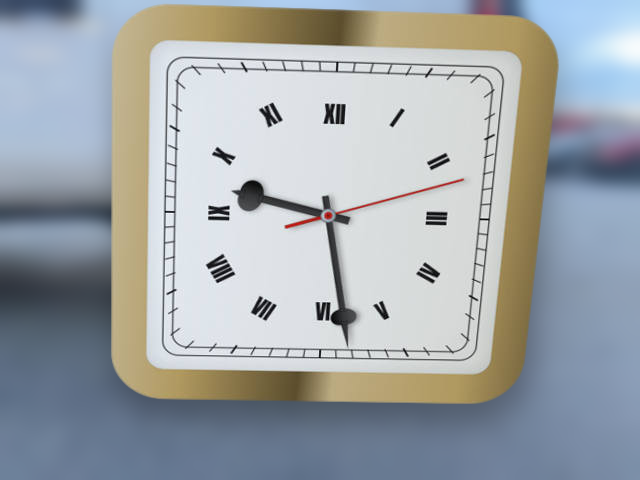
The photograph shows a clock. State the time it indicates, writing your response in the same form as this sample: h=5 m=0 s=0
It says h=9 m=28 s=12
